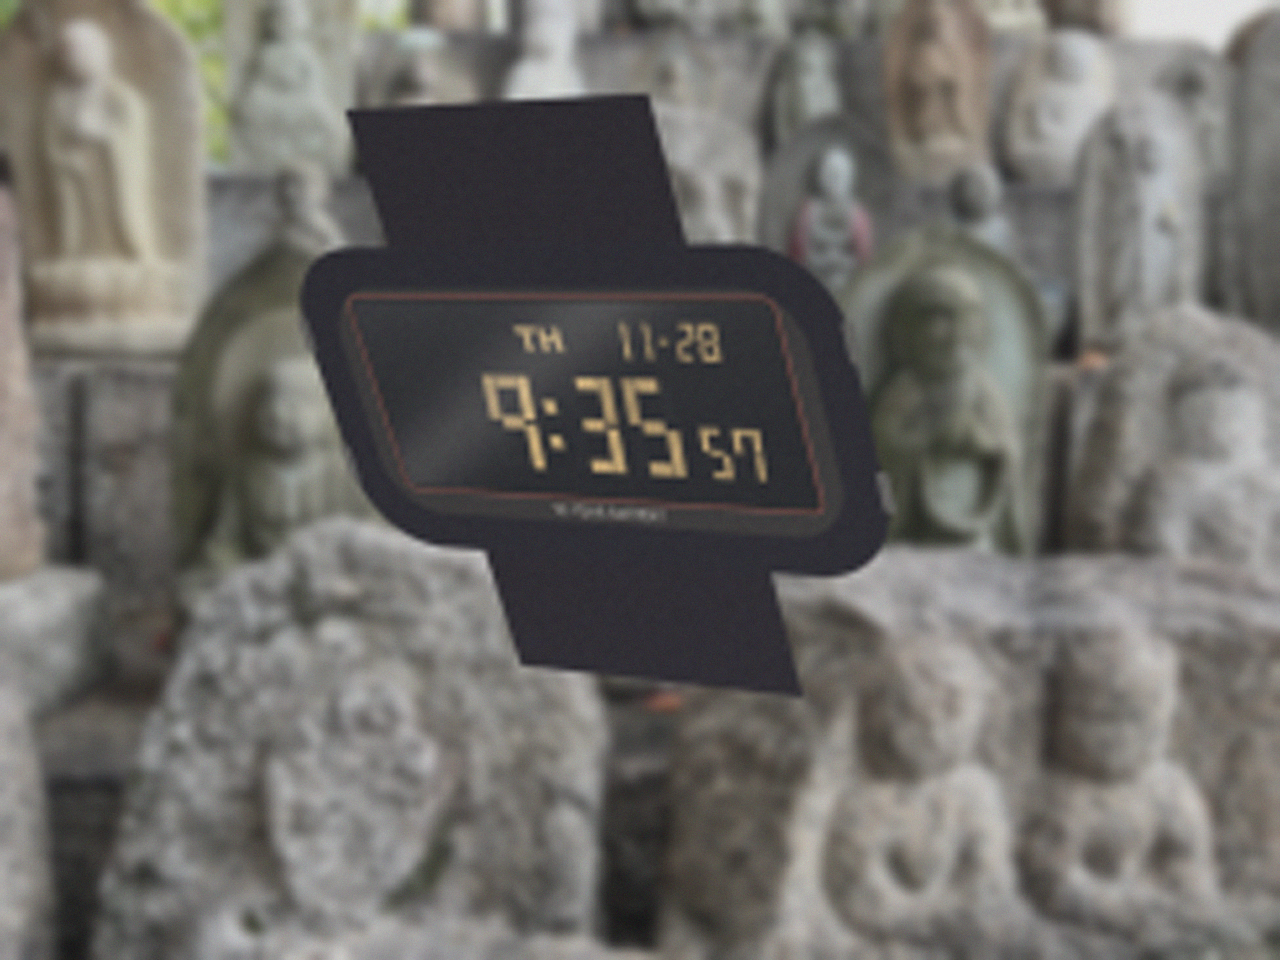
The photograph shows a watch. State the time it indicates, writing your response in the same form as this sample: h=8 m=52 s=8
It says h=9 m=35 s=57
